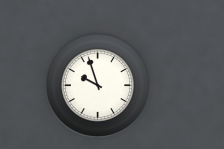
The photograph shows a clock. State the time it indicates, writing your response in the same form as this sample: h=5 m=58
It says h=9 m=57
